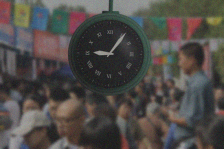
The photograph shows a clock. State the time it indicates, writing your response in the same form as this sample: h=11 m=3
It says h=9 m=6
